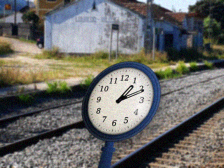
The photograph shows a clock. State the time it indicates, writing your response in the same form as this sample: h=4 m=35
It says h=1 m=11
